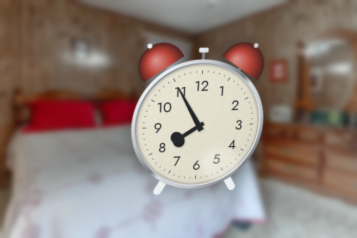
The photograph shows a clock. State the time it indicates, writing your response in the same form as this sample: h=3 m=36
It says h=7 m=55
